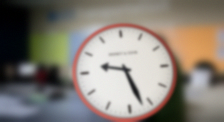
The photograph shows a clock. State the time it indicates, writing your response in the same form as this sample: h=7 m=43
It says h=9 m=27
